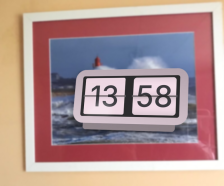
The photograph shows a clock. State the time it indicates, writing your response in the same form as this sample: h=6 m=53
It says h=13 m=58
